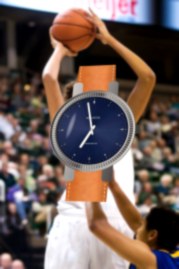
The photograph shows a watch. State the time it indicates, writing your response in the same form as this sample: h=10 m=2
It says h=6 m=58
